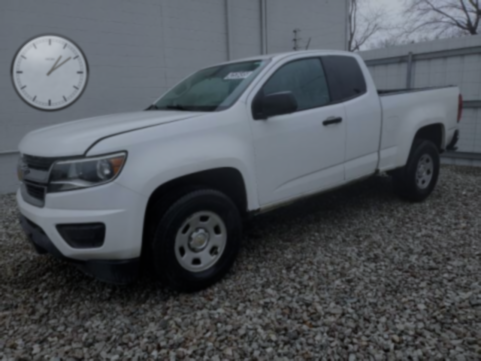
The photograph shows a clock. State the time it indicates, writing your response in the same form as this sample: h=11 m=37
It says h=1 m=9
